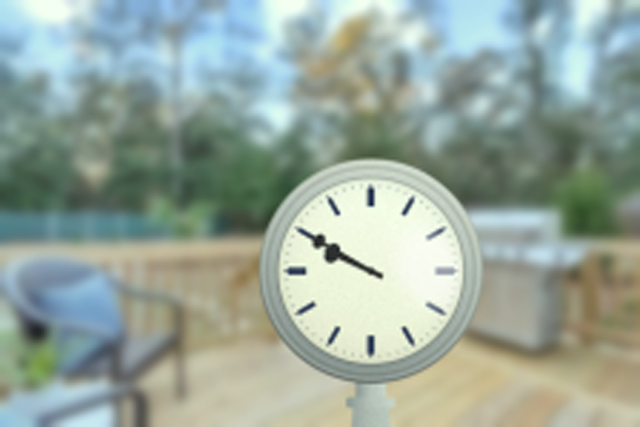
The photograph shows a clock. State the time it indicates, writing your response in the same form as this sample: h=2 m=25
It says h=9 m=50
